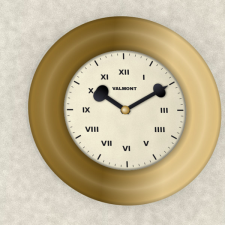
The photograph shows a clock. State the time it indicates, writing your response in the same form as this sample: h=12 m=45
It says h=10 m=10
